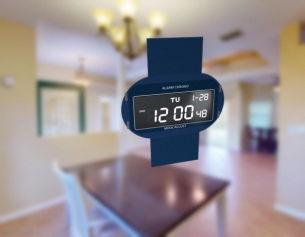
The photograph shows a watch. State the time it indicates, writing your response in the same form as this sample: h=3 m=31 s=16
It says h=12 m=0 s=48
